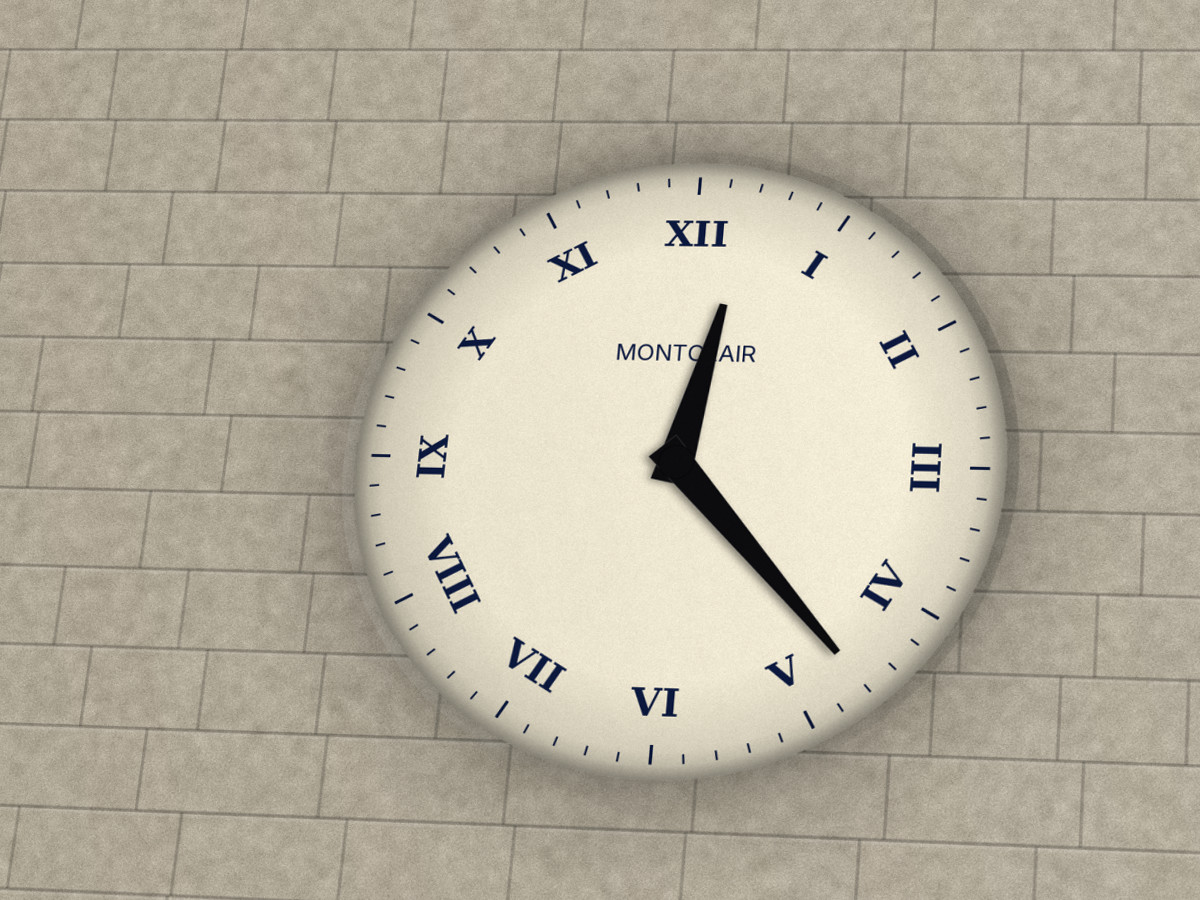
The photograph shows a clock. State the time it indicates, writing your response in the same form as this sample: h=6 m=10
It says h=12 m=23
